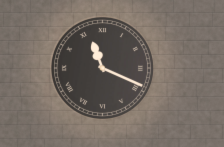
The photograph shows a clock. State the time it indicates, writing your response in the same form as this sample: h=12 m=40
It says h=11 m=19
